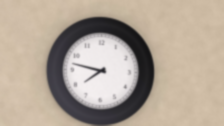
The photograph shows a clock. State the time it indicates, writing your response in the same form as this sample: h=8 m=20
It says h=7 m=47
